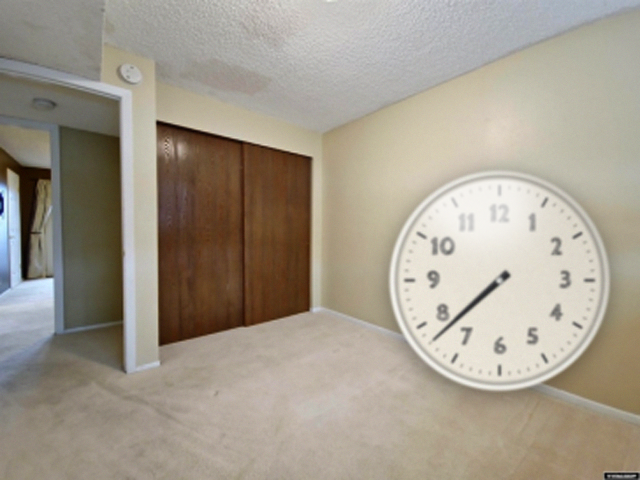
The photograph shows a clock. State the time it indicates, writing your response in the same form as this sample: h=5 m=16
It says h=7 m=38
